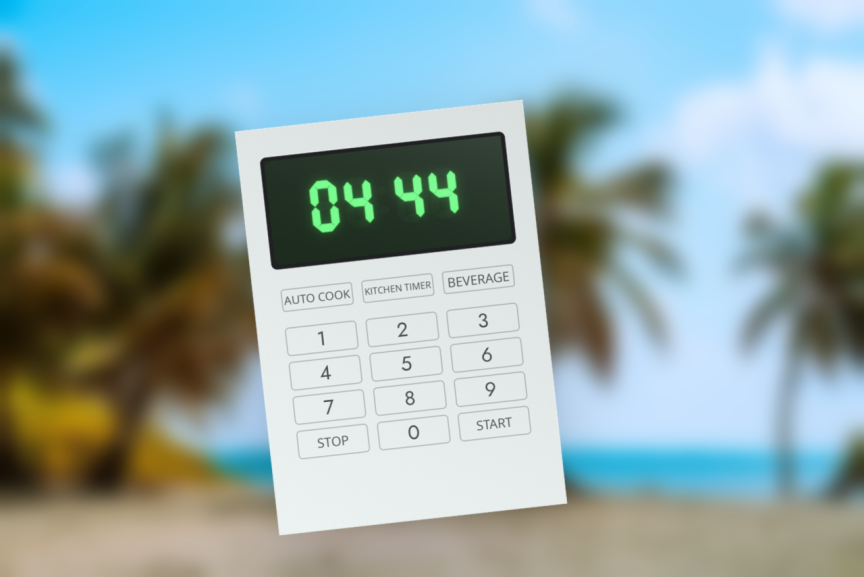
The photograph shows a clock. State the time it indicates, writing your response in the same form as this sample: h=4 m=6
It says h=4 m=44
